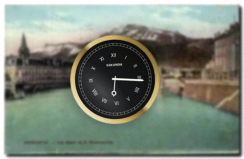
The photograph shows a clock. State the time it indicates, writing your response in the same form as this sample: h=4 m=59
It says h=6 m=16
